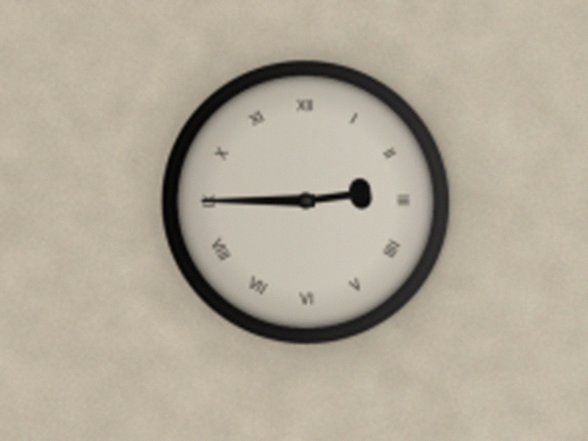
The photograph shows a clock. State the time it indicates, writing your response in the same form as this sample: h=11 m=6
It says h=2 m=45
